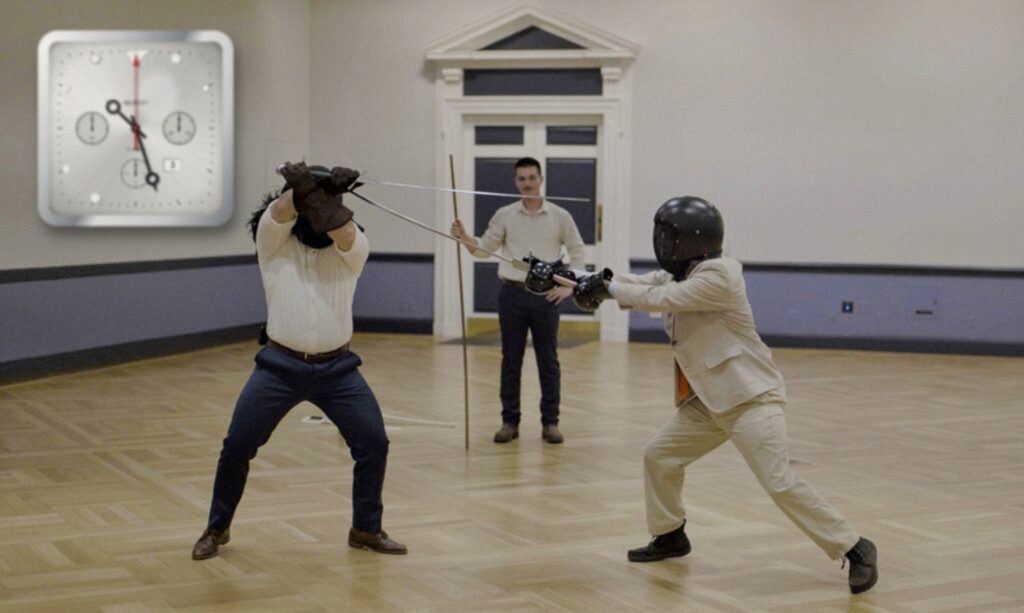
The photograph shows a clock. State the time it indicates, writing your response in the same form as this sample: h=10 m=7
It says h=10 m=27
